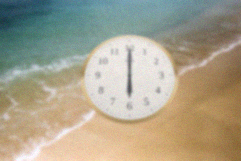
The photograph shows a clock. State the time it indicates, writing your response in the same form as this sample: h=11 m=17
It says h=6 m=0
